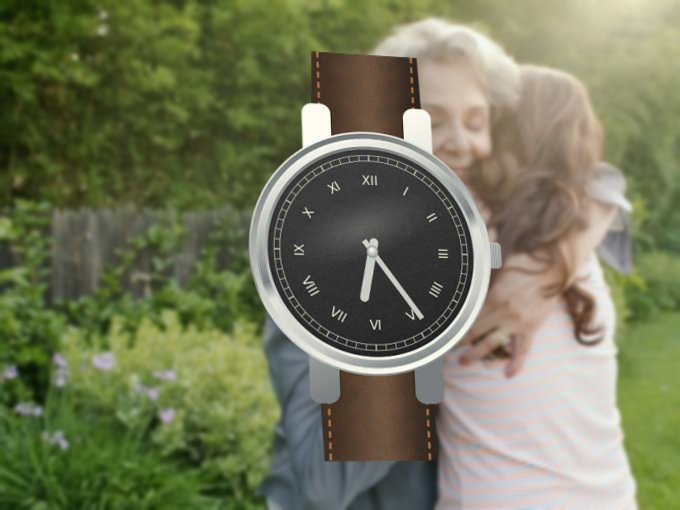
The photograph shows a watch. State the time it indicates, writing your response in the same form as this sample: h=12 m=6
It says h=6 m=24
